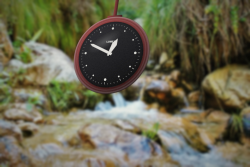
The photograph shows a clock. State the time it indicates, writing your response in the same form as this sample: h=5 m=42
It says h=12 m=49
